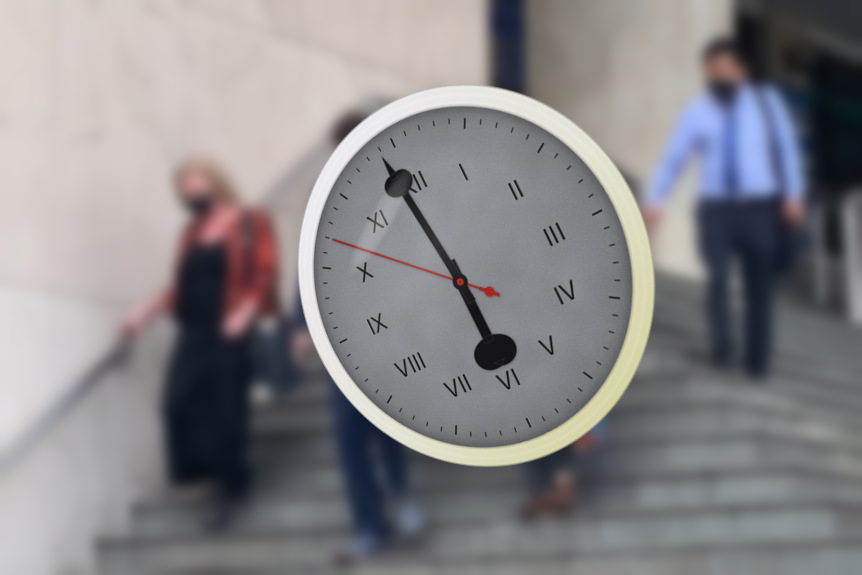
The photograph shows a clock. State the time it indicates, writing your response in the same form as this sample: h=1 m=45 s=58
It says h=5 m=58 s=52
